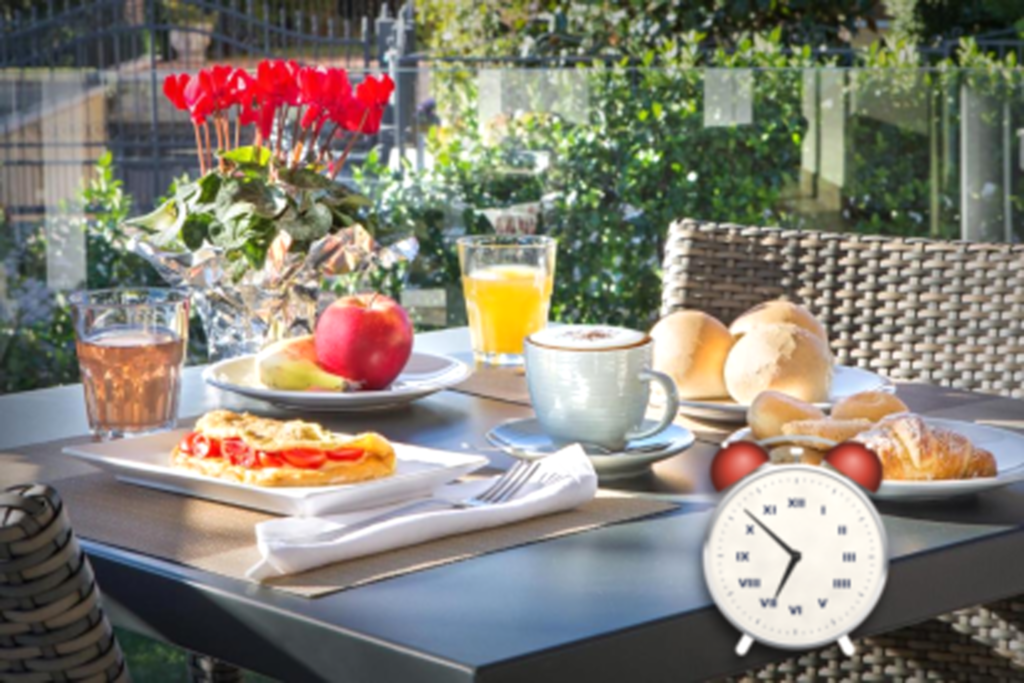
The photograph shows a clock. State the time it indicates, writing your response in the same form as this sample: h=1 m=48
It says h=6 m=52
